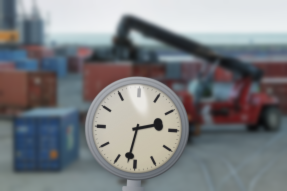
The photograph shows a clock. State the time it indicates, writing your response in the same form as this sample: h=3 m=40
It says h=2 m=32
